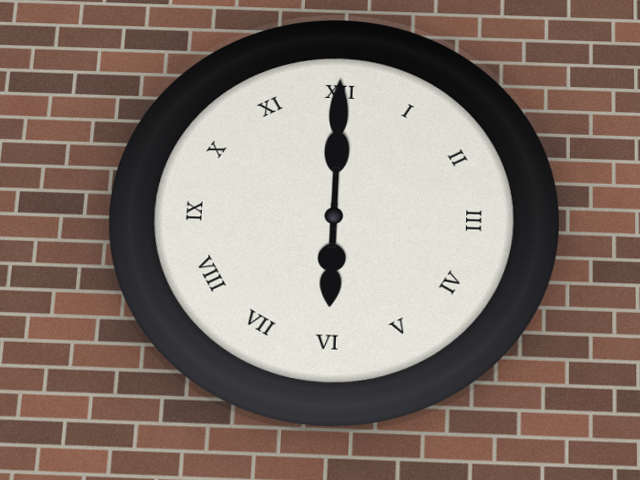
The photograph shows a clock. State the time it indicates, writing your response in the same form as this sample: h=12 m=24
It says h=6 m=0
